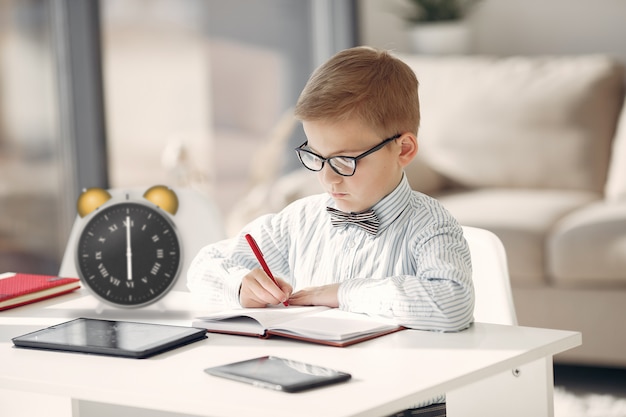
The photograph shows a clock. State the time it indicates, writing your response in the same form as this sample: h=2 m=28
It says h=6 m=0
